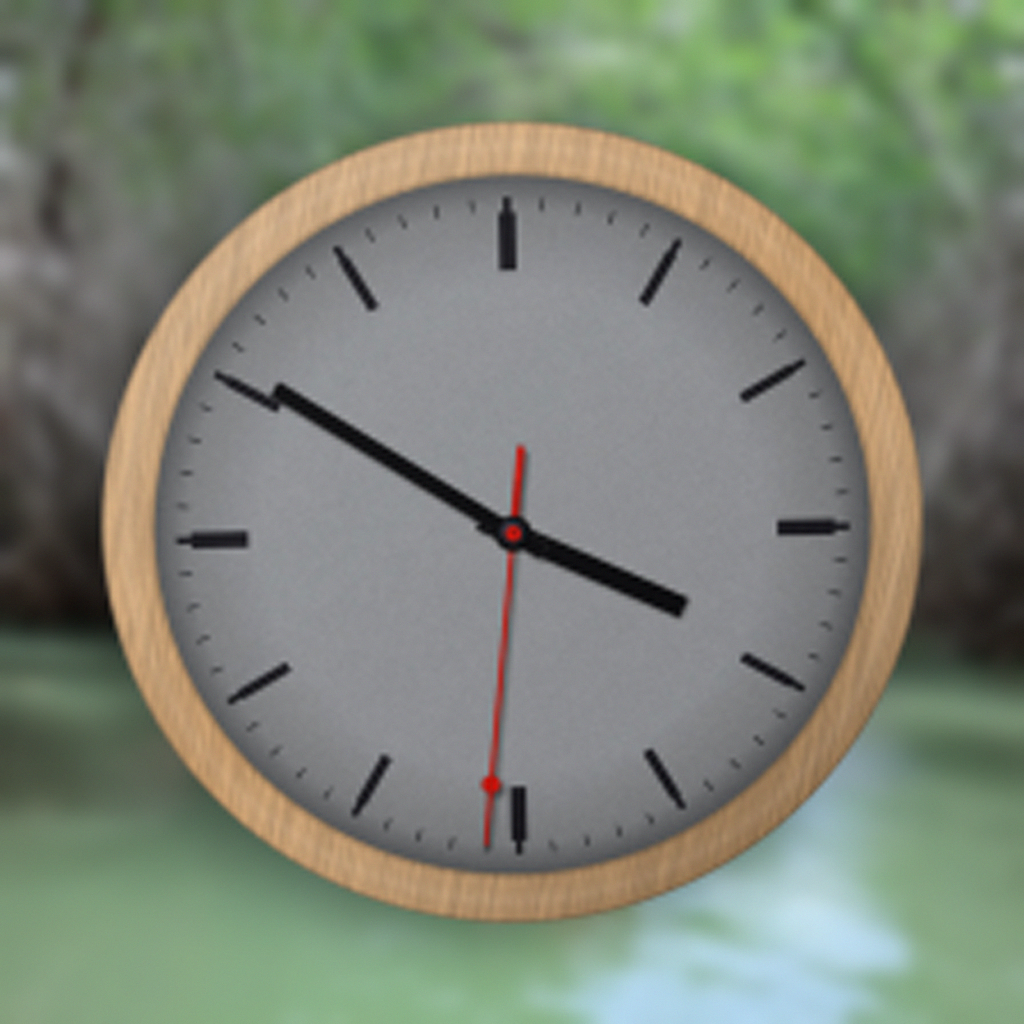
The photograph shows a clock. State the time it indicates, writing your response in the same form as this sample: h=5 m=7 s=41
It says h=3 m=50 s=31
